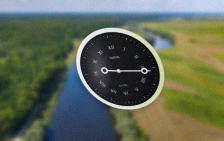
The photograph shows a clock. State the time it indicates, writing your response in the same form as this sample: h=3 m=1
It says h=9 m=16
